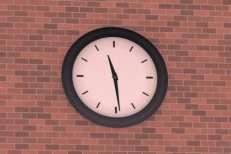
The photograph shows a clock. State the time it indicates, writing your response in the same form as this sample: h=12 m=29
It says h=11 m=29
